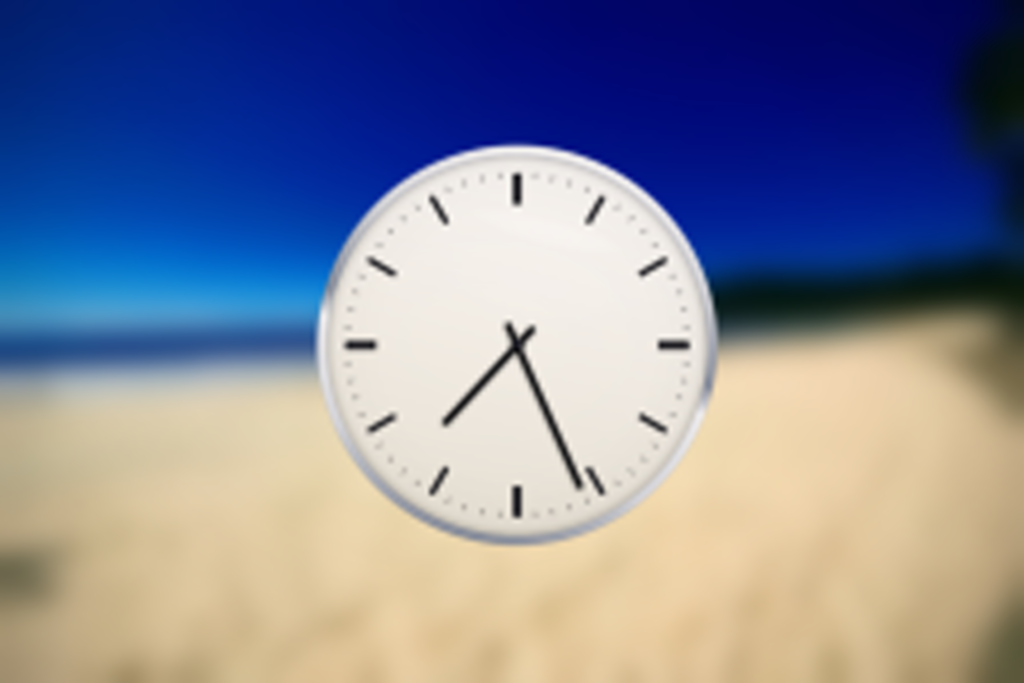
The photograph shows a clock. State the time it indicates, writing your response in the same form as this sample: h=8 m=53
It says h=7 m=26
